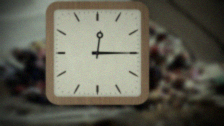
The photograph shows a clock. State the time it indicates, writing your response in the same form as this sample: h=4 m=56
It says h=12 m=15
